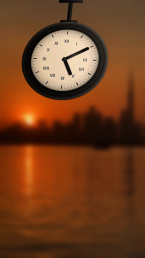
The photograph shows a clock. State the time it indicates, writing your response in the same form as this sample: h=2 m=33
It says h=5 m=10
